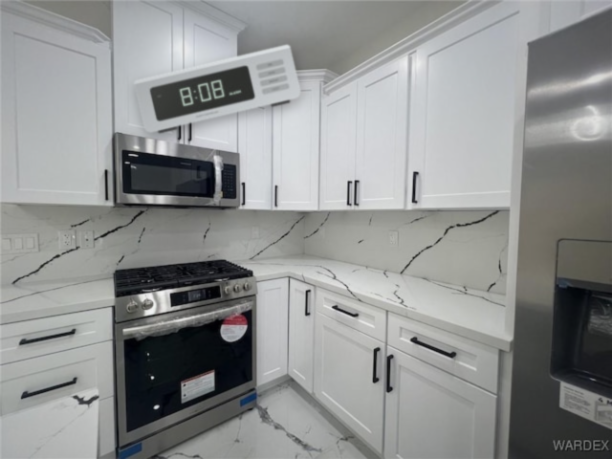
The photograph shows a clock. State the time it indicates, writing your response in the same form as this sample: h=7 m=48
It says h=8 m=8
